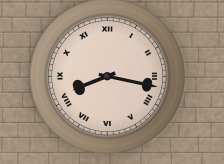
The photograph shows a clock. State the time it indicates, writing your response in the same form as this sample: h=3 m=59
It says h=8 m=17
